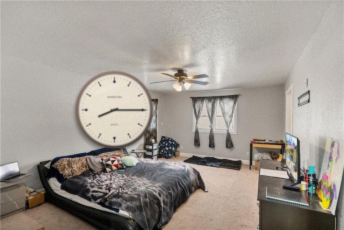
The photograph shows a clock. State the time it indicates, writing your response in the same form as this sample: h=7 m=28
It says h=8 m=15
